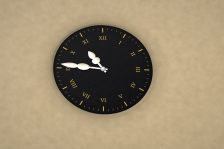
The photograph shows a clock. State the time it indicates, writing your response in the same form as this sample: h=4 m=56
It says h=10 m=46
